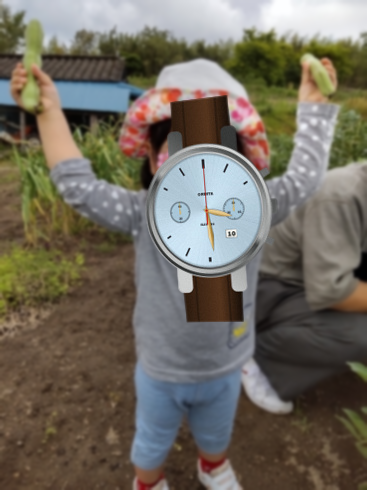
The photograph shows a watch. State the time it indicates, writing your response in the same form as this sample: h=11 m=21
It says h=3 m=29
